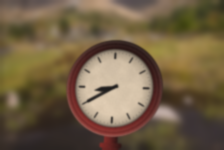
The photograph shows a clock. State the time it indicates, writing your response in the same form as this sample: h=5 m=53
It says h=8 m=40
